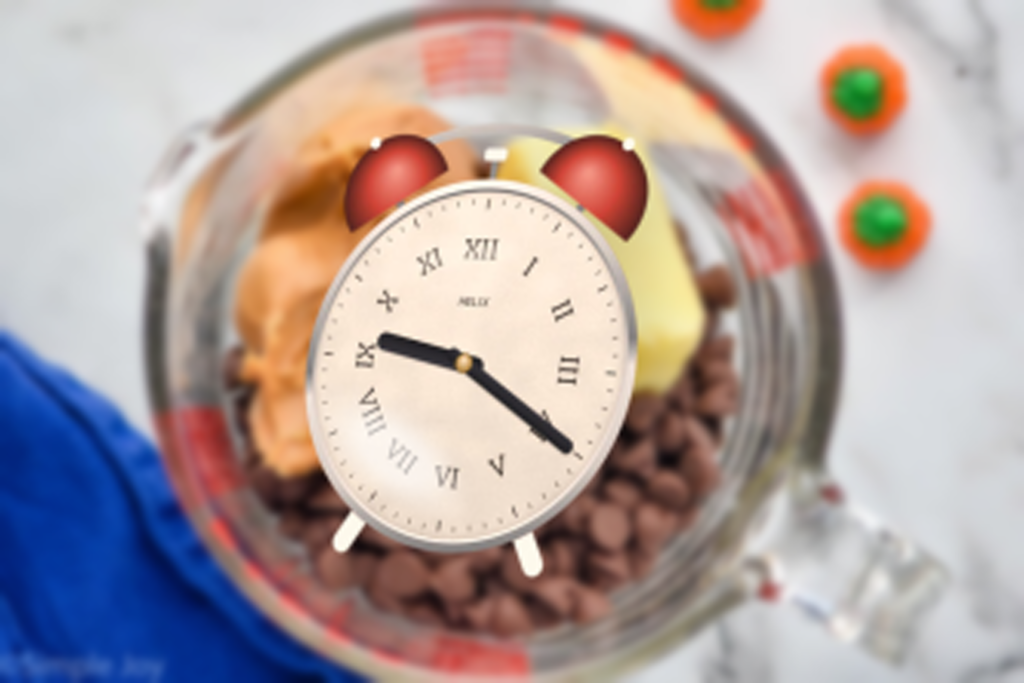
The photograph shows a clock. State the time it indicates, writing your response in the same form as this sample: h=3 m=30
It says h=9 m=20
